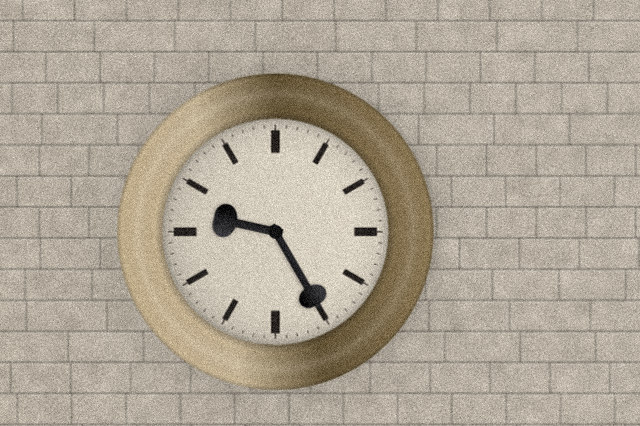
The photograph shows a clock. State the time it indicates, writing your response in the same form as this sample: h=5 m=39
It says h=9 m=25
